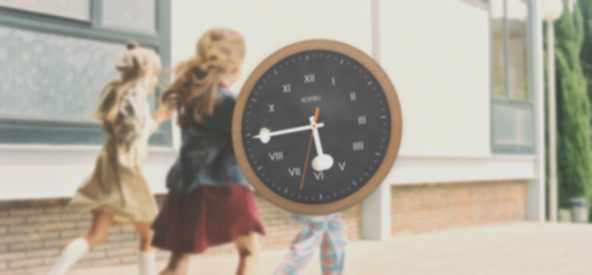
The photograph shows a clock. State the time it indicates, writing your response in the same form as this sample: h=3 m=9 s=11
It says h=5 m=44 s=33
